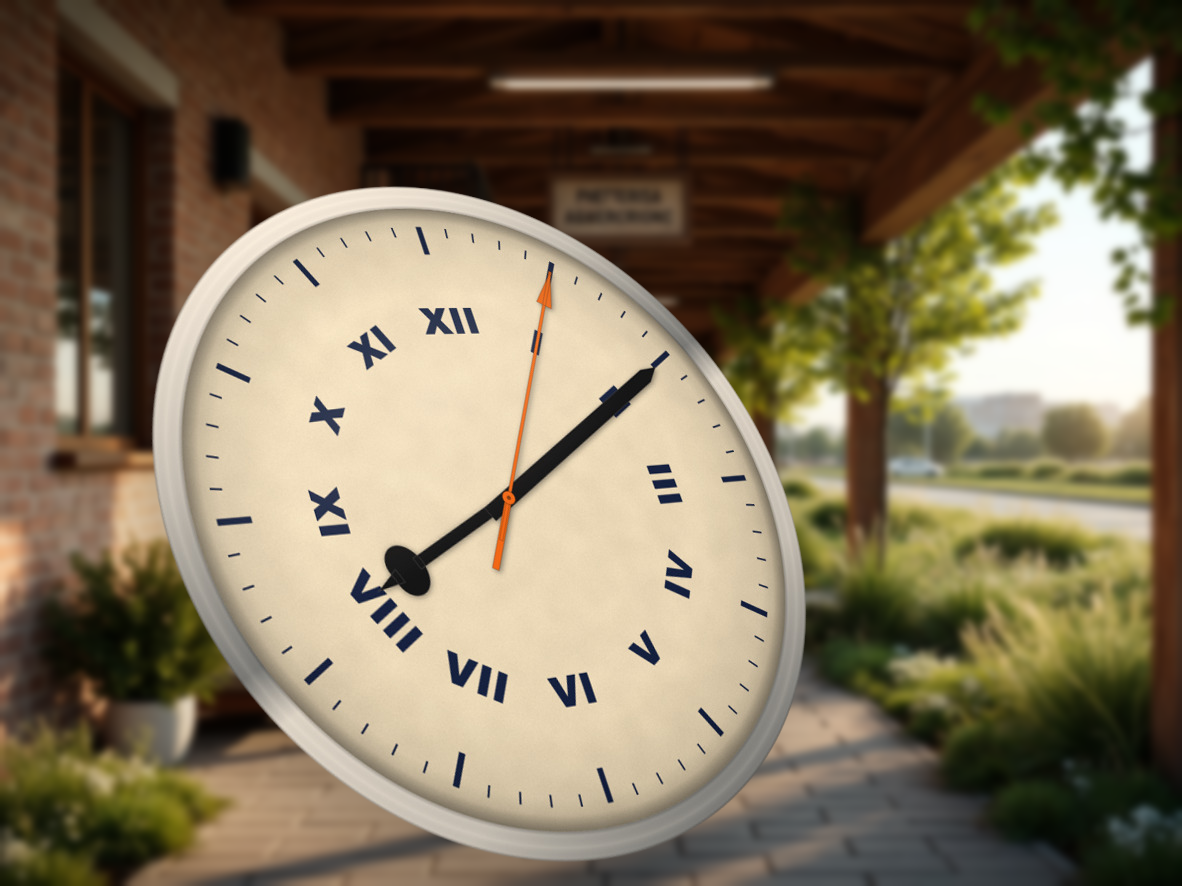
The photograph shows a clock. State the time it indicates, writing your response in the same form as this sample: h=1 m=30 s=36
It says h=8 m=10 s=5
